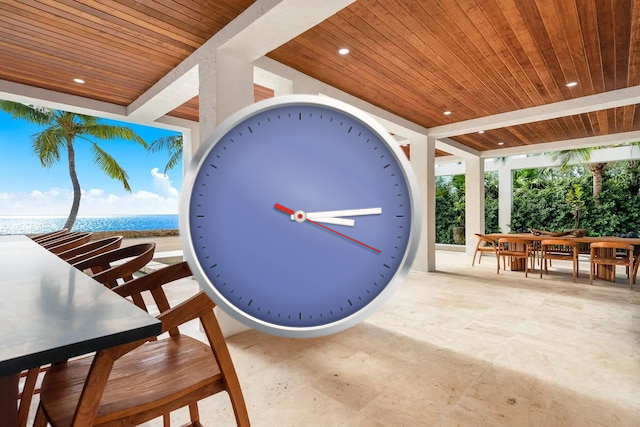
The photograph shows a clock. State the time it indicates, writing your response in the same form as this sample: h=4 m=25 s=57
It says h=3 m=14 s=19
